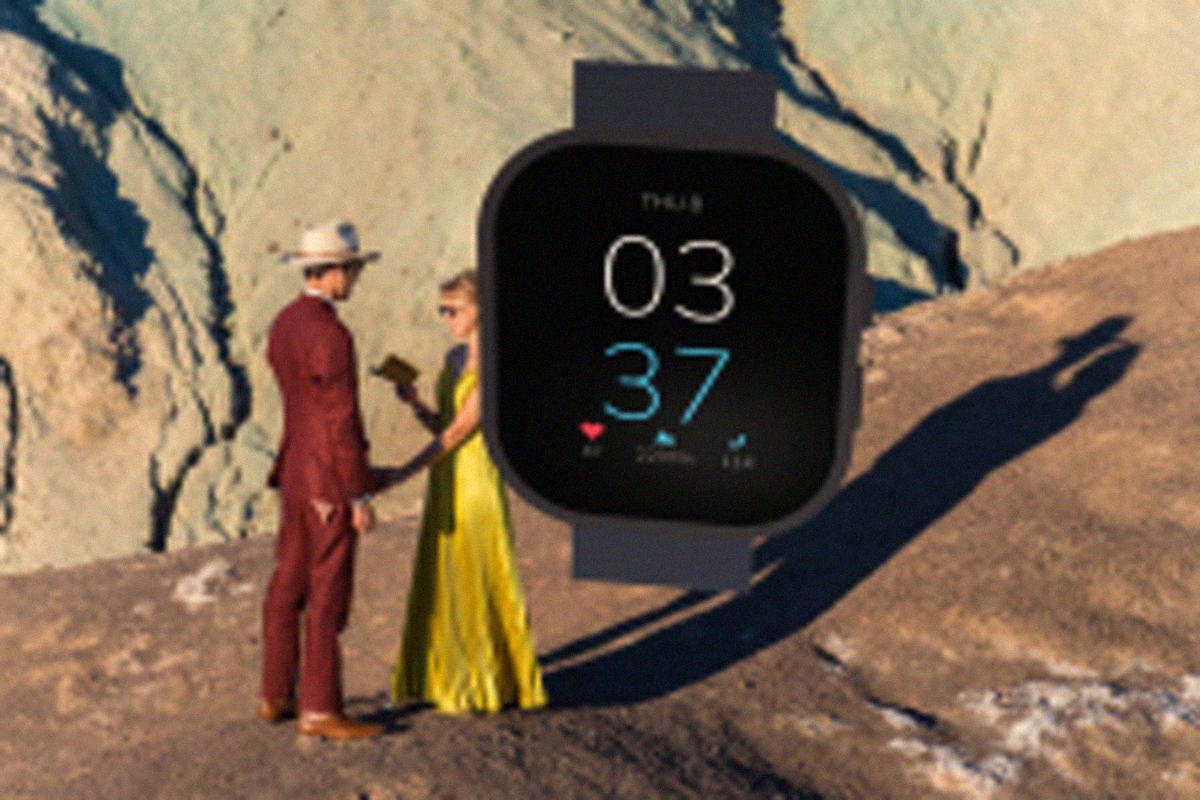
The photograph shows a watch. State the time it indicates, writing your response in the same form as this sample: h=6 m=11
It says h=3 m=37
